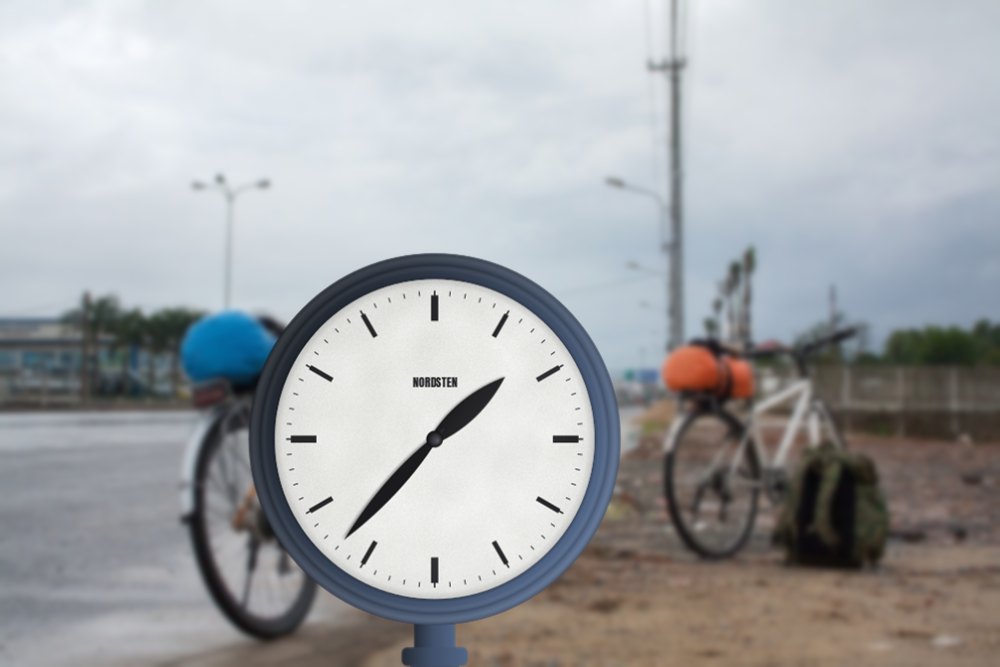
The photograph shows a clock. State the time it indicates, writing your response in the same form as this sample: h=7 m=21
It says h=1 m=37
